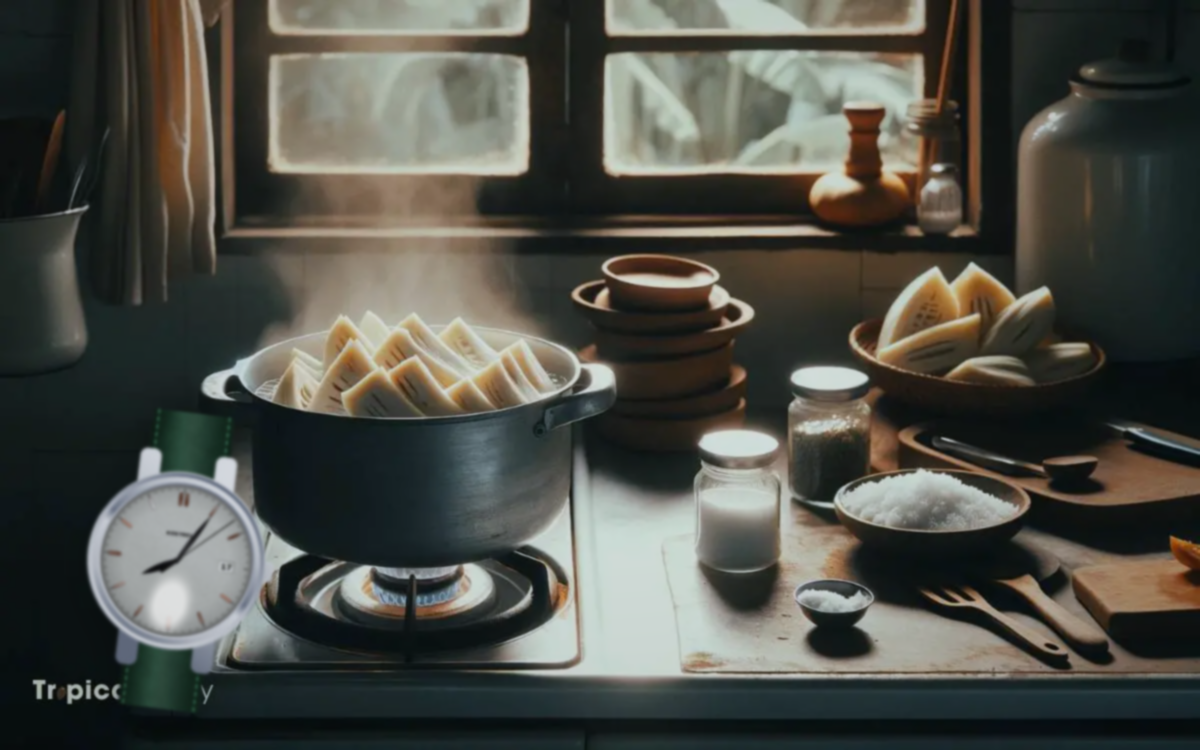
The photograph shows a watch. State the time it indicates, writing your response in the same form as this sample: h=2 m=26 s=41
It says h=8 m=5 s=8
